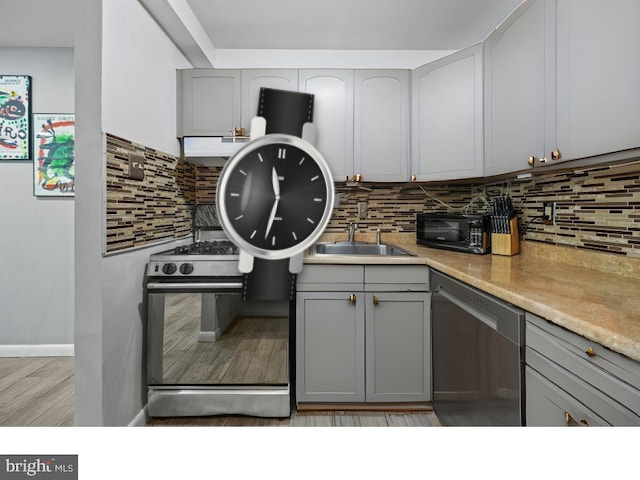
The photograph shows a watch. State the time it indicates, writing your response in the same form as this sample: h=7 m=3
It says h=11 m=32
